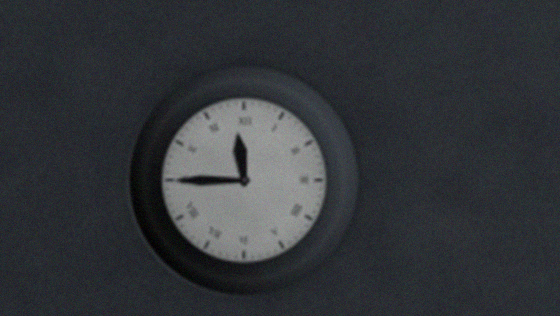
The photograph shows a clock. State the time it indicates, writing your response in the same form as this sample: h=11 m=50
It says h=11 m=45
